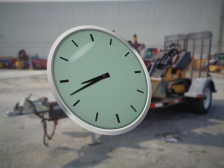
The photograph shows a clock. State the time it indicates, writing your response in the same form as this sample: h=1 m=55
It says h=8 m=42
